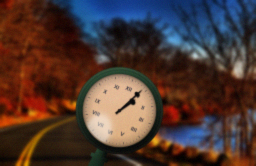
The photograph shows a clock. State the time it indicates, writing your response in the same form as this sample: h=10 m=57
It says h=1 m=4
